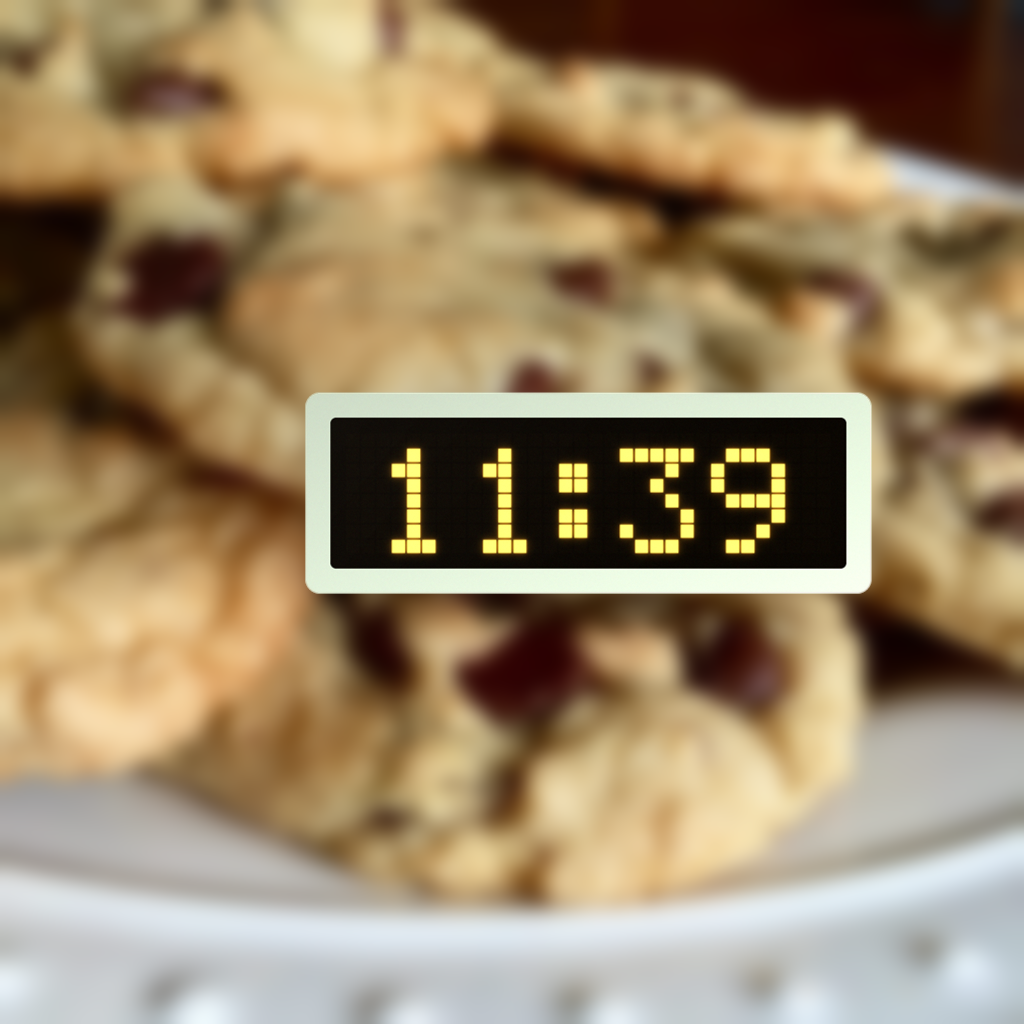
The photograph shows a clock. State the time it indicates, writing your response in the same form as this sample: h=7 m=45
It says h=11 m=39
